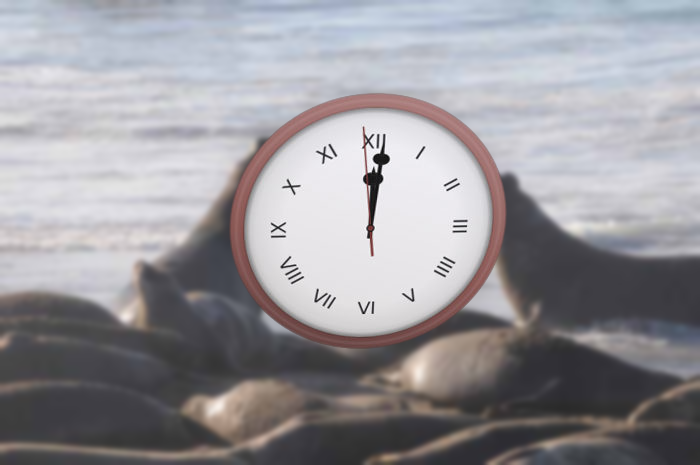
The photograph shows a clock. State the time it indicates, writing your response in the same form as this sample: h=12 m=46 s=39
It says h=12 m=0 s=59
